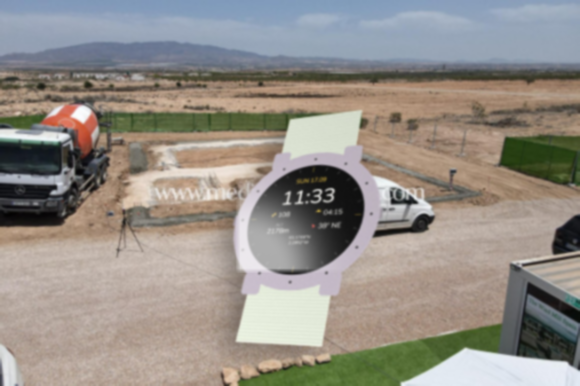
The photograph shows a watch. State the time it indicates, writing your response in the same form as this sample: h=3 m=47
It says h=11 m=33
